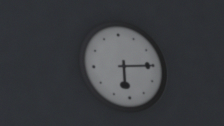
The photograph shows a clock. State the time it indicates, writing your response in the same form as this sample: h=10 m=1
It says h=6 m=15
